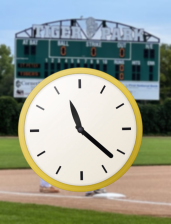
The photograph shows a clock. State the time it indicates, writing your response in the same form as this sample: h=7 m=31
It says h=11 m=22
